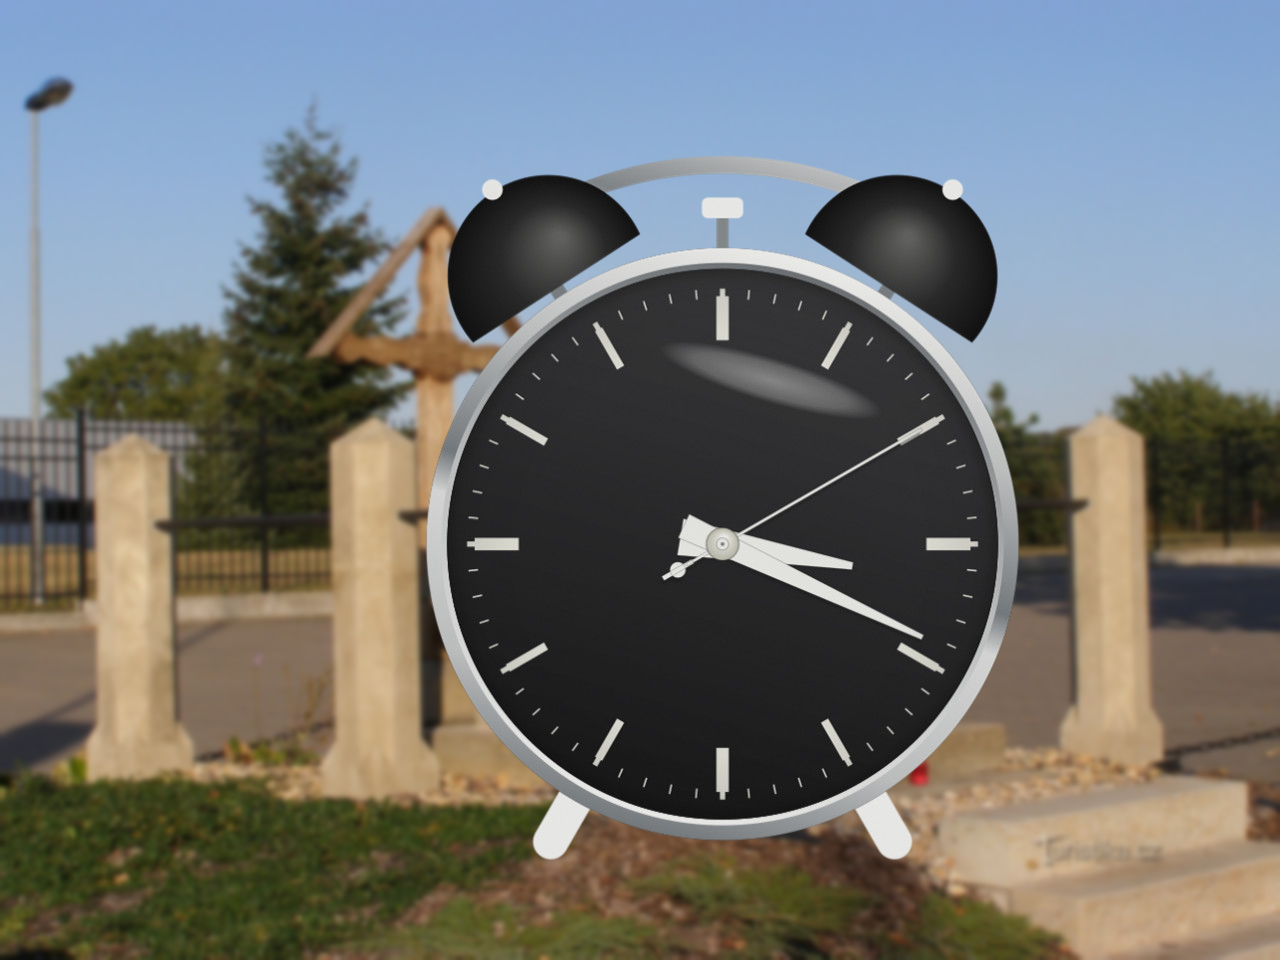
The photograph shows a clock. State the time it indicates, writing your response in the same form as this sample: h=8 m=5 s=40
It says h=3 m=19 s=10
